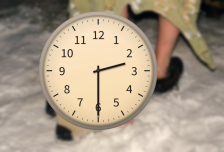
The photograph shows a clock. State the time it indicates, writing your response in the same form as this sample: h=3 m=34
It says h=2 m=30
